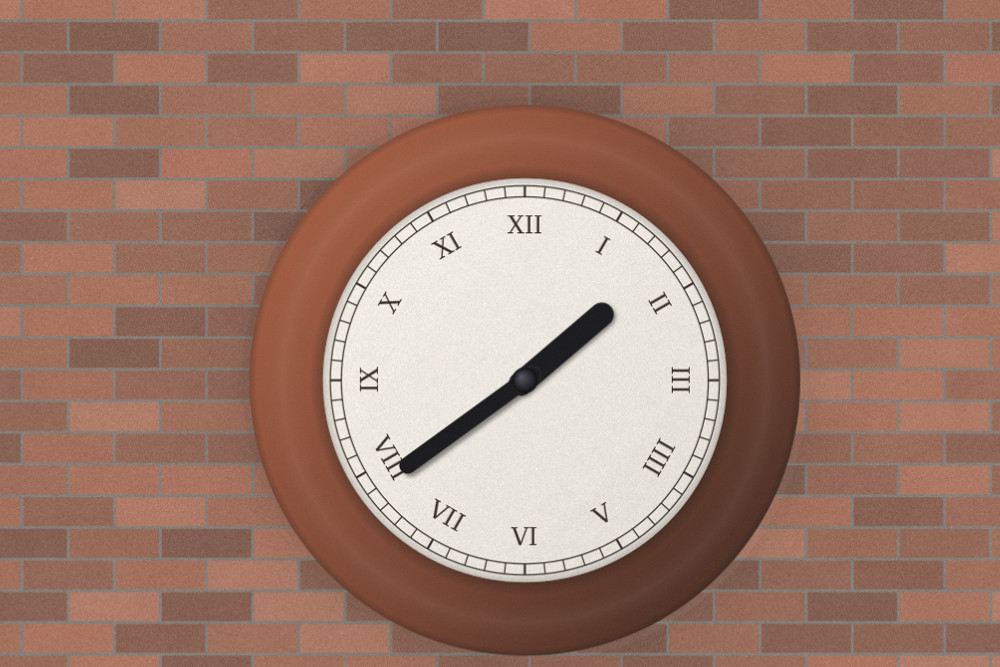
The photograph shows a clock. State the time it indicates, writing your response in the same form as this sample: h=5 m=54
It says h=1 m=39
